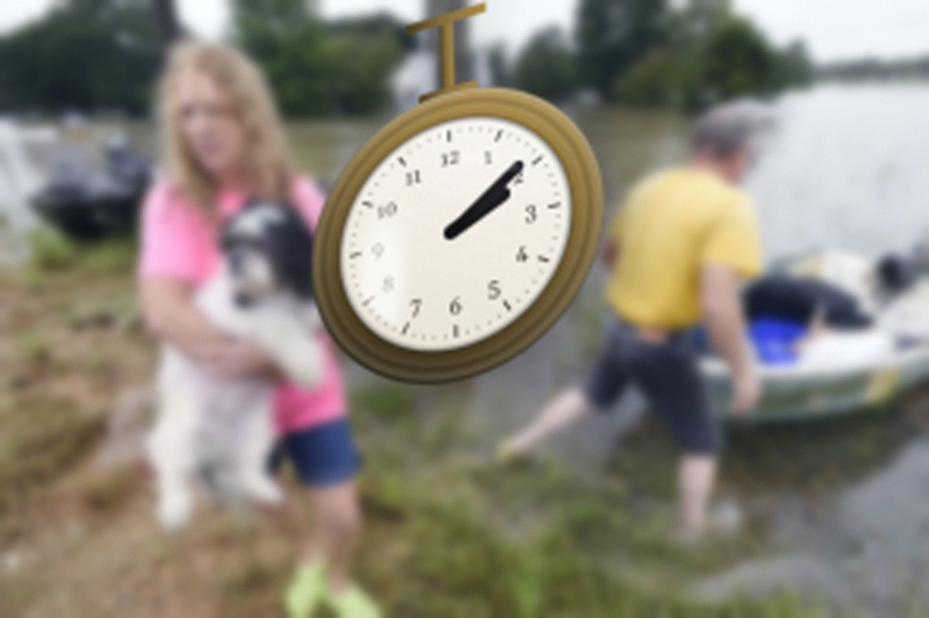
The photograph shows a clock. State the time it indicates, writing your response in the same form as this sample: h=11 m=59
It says h=2 m=9
